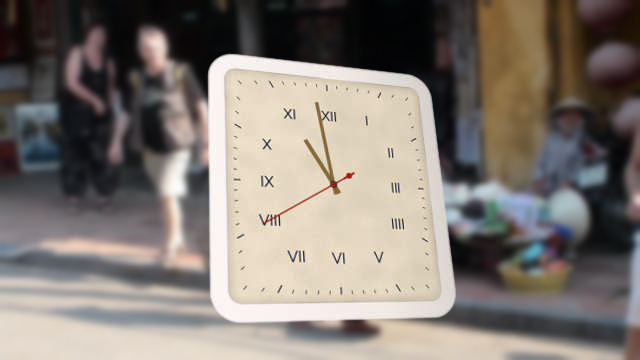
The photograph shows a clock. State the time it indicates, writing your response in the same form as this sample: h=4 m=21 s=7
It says h=10 m=58 s=40
